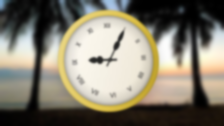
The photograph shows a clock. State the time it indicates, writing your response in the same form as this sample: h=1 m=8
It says h=9 m=5
